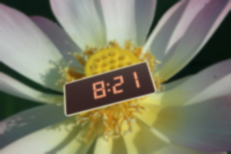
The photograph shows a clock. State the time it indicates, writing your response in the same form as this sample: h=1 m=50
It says h=8 m=21
